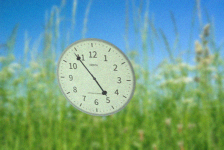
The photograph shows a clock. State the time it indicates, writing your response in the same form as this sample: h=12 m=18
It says h=4 m=54
